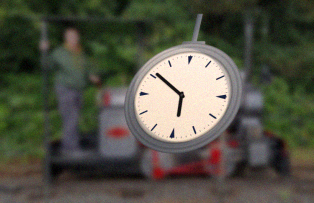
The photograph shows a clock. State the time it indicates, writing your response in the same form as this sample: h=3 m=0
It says h=5 m=51
